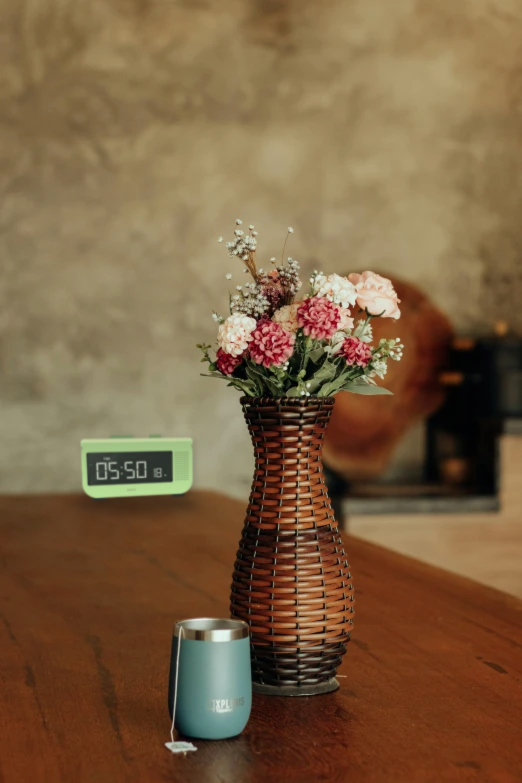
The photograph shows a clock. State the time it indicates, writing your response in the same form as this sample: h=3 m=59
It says h=5 m=50
